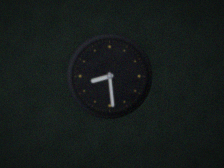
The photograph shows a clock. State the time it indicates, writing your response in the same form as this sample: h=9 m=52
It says h=8 m=29
